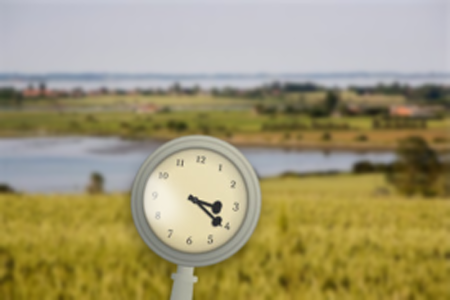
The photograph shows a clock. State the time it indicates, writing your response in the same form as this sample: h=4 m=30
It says h=3 m=21
